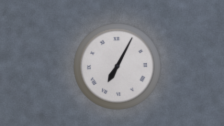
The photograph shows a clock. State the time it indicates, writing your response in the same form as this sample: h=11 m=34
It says h=7 m=5
